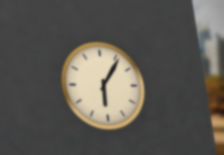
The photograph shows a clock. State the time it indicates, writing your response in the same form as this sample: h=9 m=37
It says h=6 m=6
